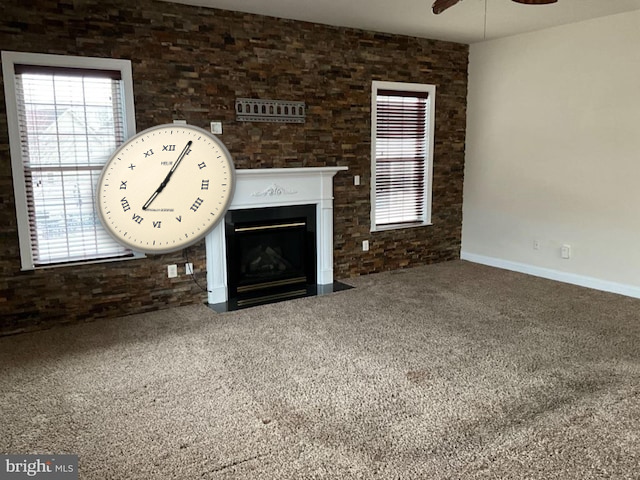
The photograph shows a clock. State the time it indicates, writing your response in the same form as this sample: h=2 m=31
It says h=7 m=4
